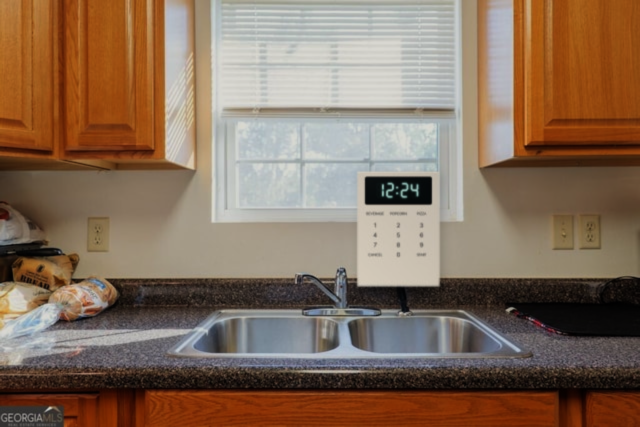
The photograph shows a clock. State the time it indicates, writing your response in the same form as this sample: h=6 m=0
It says h=12 m=24
